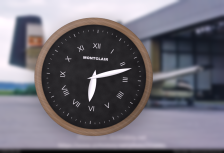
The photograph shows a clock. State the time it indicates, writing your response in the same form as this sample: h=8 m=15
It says h=6 m=12
